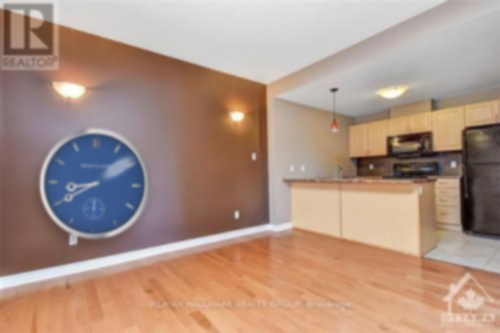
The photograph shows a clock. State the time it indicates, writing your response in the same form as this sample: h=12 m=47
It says h=8 m=40
